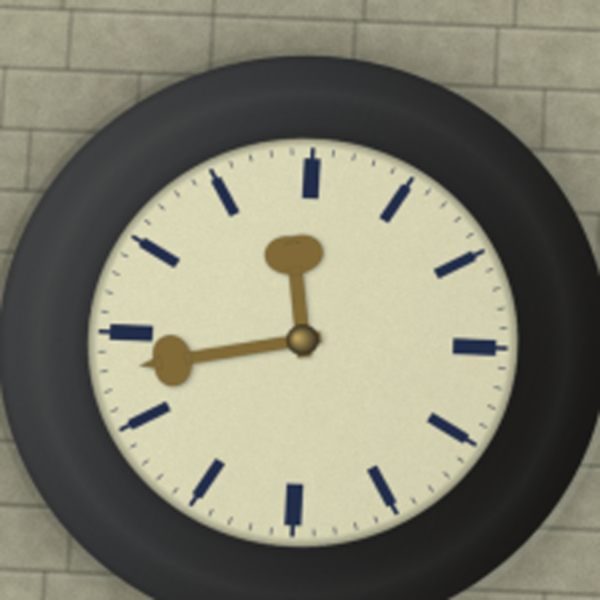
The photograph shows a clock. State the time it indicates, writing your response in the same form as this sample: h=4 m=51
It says h=11 m=43
